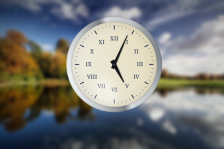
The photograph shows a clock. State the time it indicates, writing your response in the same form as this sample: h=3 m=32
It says h=5 m=4
